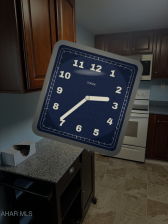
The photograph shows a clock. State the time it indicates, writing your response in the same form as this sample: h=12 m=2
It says h=2 m=36
